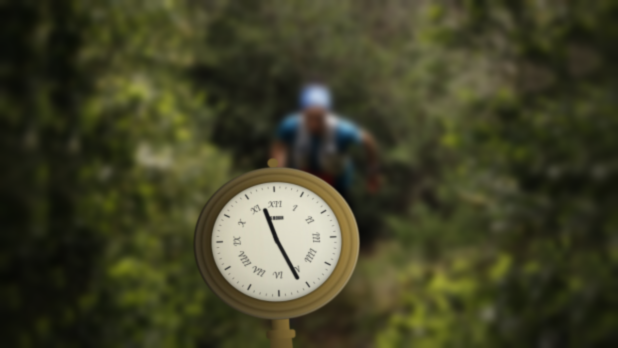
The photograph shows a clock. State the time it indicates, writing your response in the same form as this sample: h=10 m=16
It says h=11 m=26
